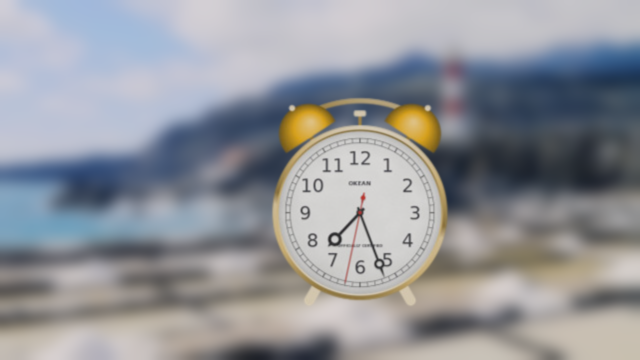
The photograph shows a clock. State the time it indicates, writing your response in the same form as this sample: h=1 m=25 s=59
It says h=7 m=26 s=32
